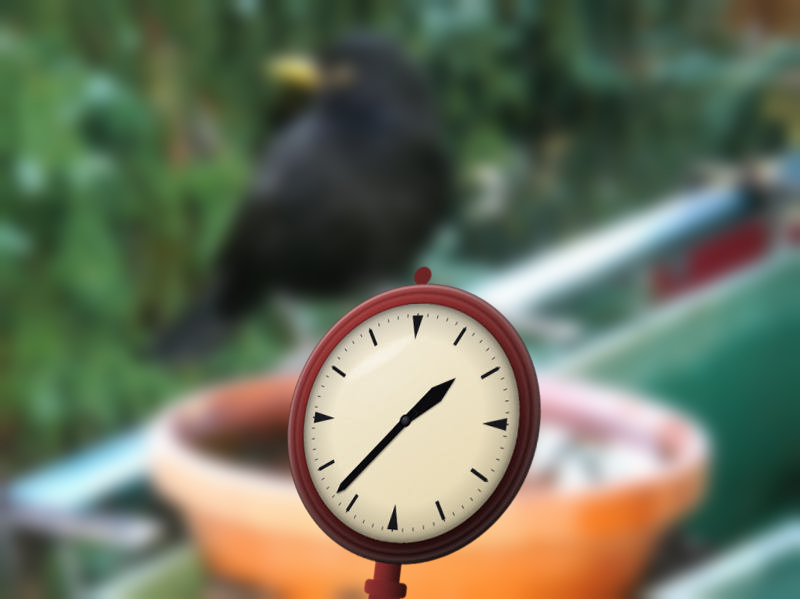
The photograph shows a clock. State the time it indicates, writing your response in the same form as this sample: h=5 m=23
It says h=1 m=37
